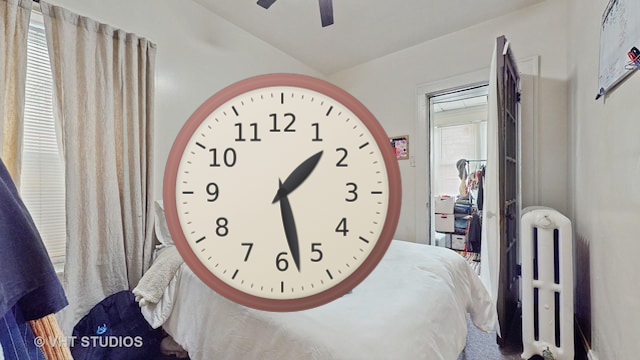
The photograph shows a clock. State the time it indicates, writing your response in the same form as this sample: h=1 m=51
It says h=1 m=28
